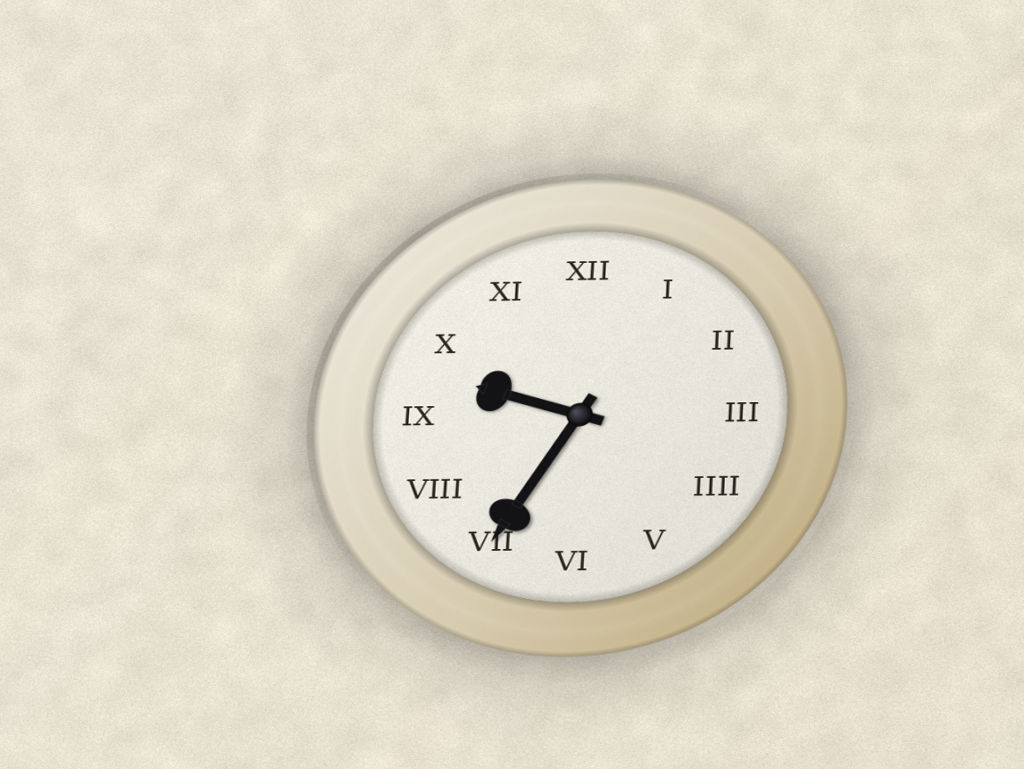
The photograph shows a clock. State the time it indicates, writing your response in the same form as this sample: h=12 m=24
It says h=9 m=35
